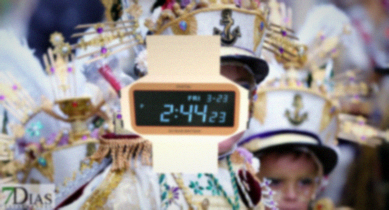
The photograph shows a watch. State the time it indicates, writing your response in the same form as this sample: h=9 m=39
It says h=2 m=44
